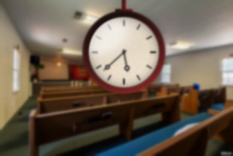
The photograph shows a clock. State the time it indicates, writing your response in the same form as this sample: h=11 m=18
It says h=5 m=38
